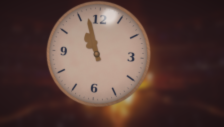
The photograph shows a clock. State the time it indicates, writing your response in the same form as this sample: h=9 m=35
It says h=10 m=57
